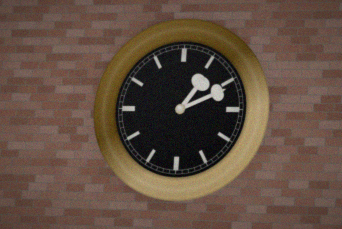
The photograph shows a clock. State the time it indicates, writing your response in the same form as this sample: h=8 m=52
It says h=1 m=11
